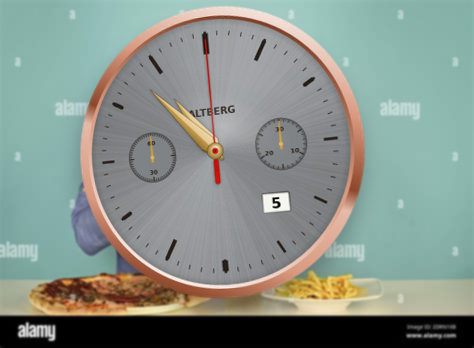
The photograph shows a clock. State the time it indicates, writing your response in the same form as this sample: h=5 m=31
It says h=10 m=53
